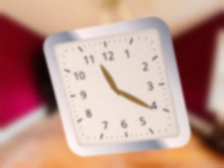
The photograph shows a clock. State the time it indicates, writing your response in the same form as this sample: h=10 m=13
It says h=11 m=21
